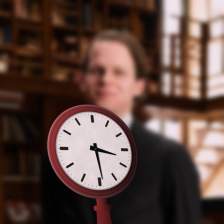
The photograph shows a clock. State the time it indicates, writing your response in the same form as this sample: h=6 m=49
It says h=3 m=29
